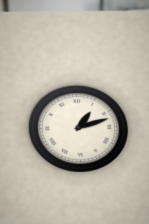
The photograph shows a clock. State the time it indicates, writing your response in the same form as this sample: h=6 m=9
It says h=1 m=12
